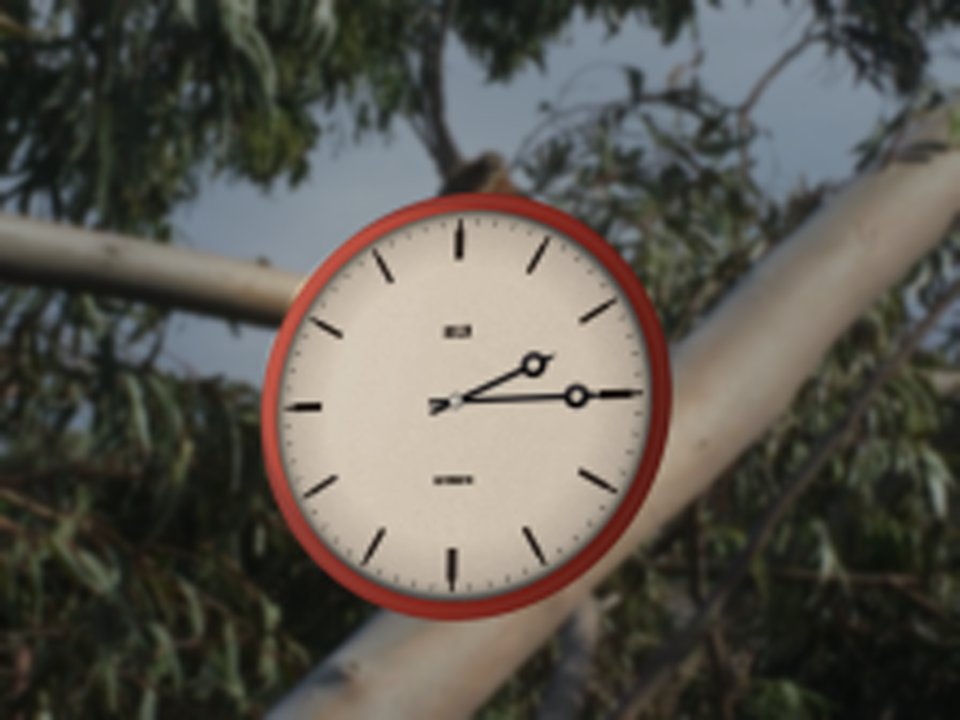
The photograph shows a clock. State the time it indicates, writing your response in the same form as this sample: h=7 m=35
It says h=2 m=15
